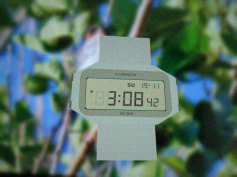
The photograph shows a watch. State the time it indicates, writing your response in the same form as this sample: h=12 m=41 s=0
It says h=3 m=8 s=42
